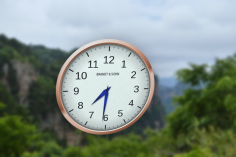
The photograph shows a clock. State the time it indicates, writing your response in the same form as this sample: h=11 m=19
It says h=7 m=31
